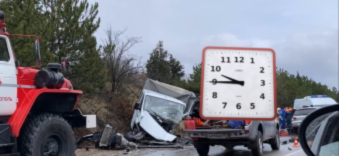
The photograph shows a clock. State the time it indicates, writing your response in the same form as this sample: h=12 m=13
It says h=9 m=45
